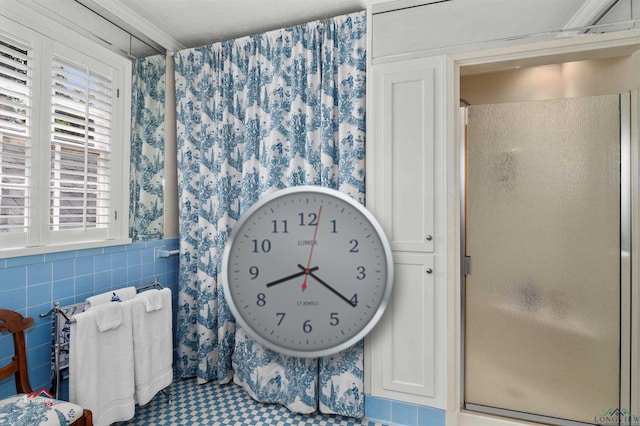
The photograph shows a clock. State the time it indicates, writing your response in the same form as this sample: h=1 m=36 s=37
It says h=8 m=21 s=2
